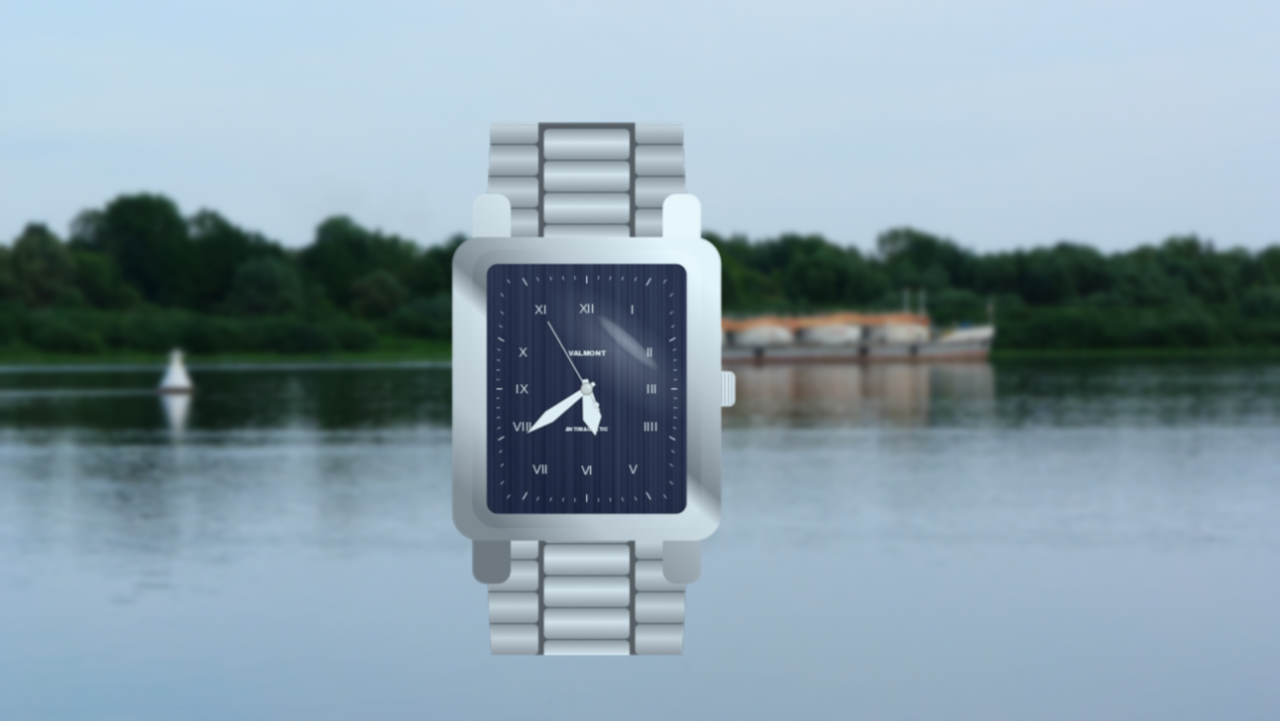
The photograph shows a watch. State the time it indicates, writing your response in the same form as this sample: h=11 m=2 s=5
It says h=5 m=38 s=55
